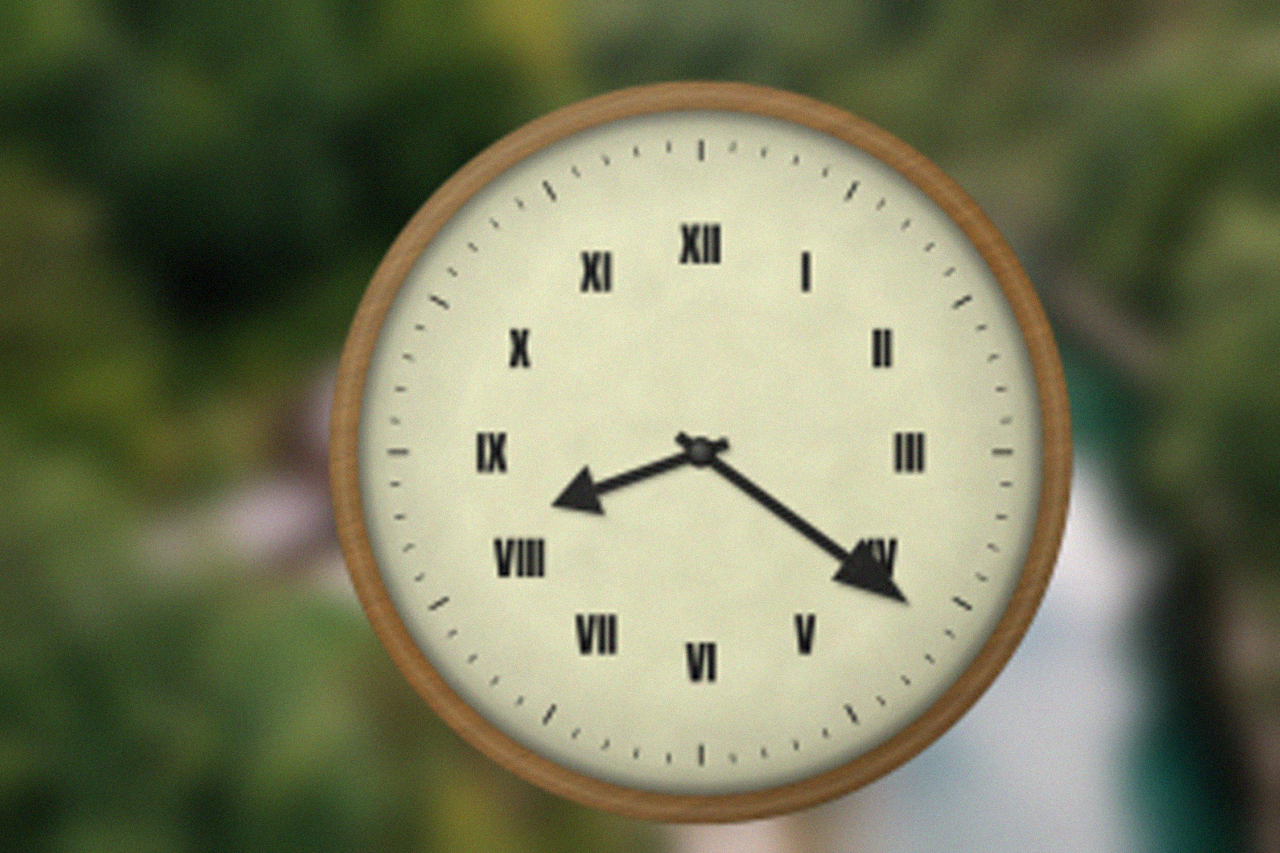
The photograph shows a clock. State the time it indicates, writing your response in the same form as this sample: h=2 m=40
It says h=8 m=21
